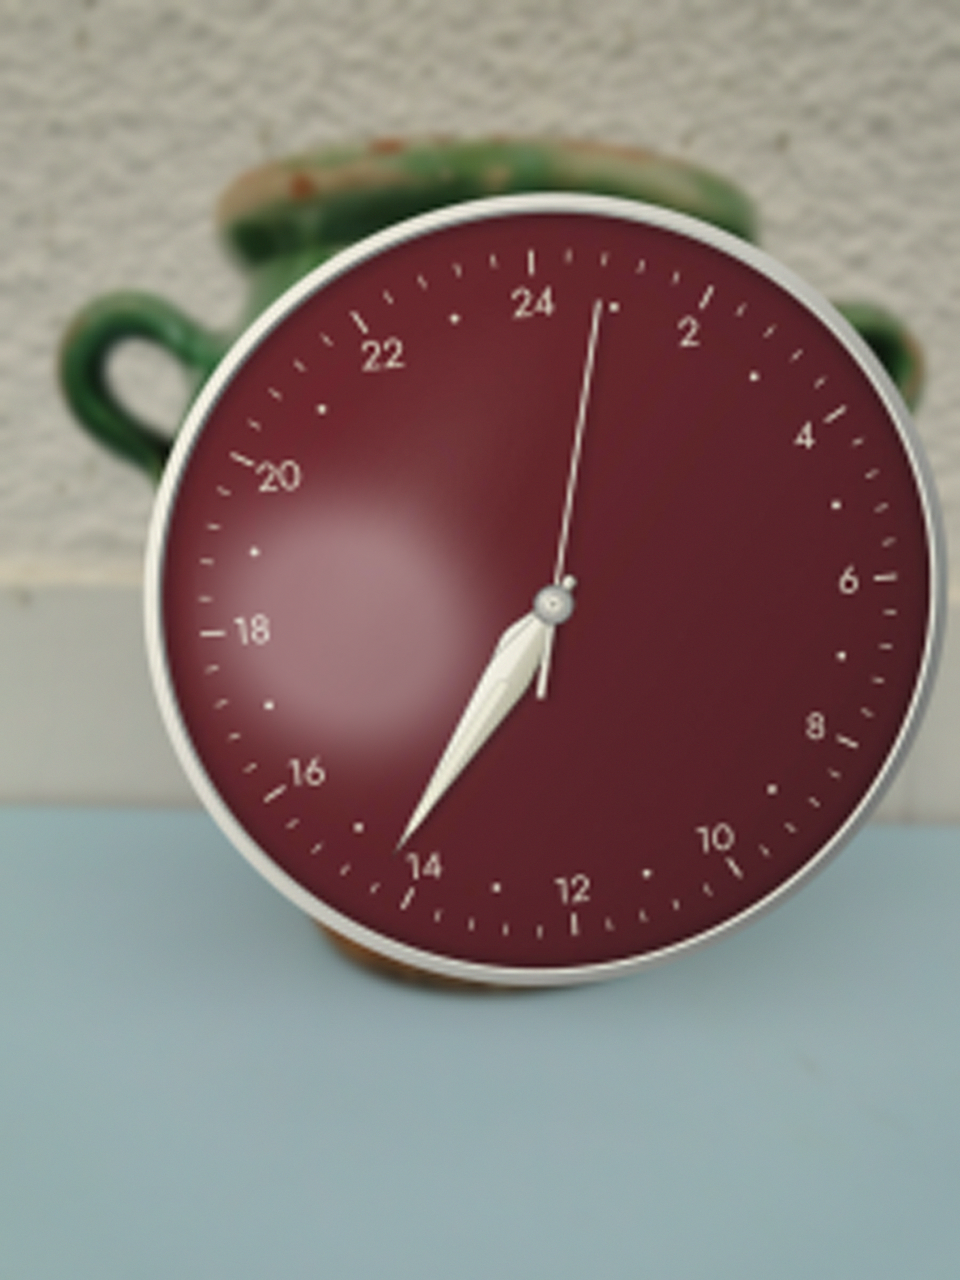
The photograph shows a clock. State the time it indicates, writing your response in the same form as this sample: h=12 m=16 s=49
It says h=14 m=36 s=2
